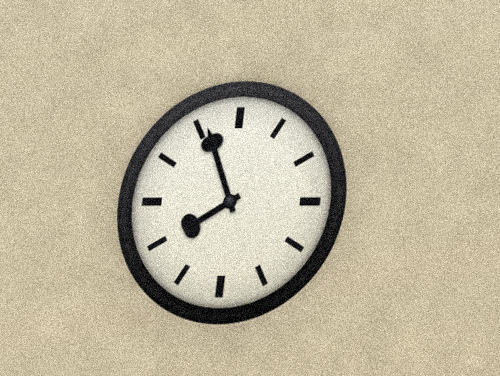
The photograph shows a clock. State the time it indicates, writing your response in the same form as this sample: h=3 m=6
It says h=7 m=56
